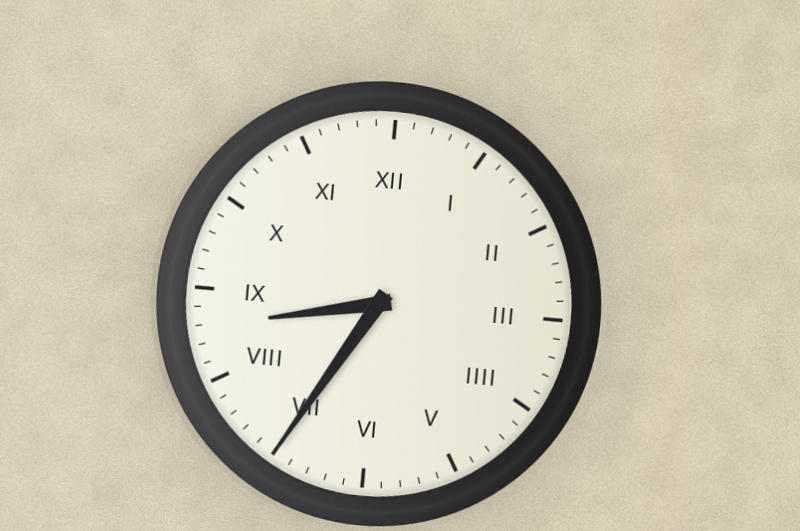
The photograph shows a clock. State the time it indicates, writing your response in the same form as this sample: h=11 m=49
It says h=8 m=35
